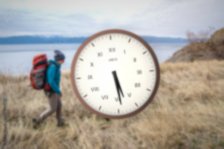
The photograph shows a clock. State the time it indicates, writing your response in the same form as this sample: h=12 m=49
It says h=5 m=29
